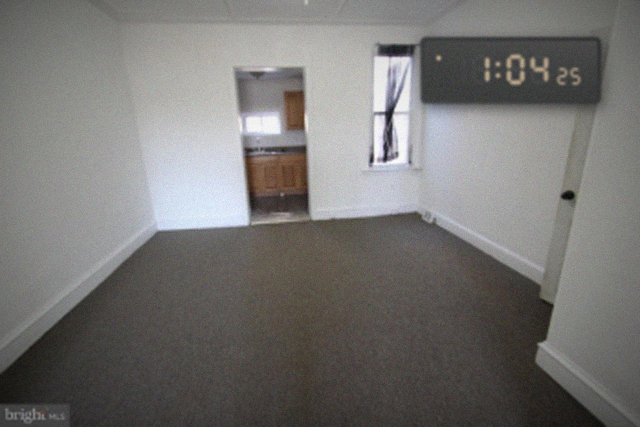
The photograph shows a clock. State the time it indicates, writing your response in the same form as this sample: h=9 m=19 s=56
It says h=1 m=4 s=25
